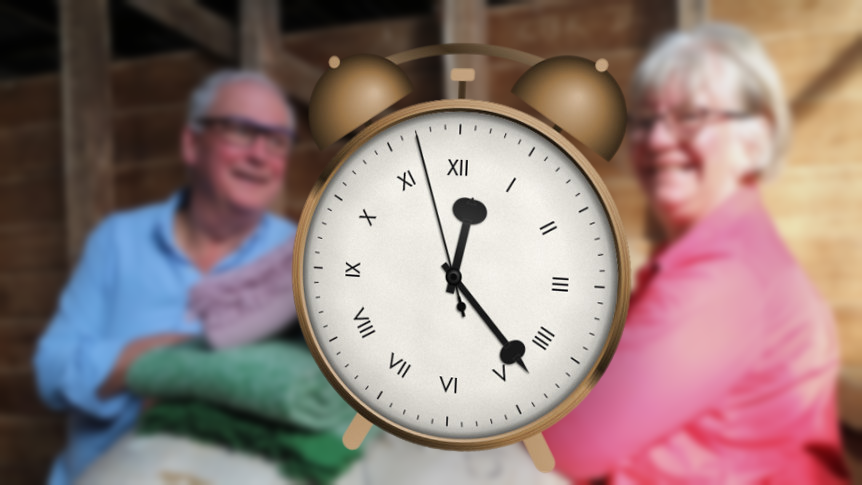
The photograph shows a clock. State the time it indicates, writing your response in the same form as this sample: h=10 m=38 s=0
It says h=12 m=22 s=57
